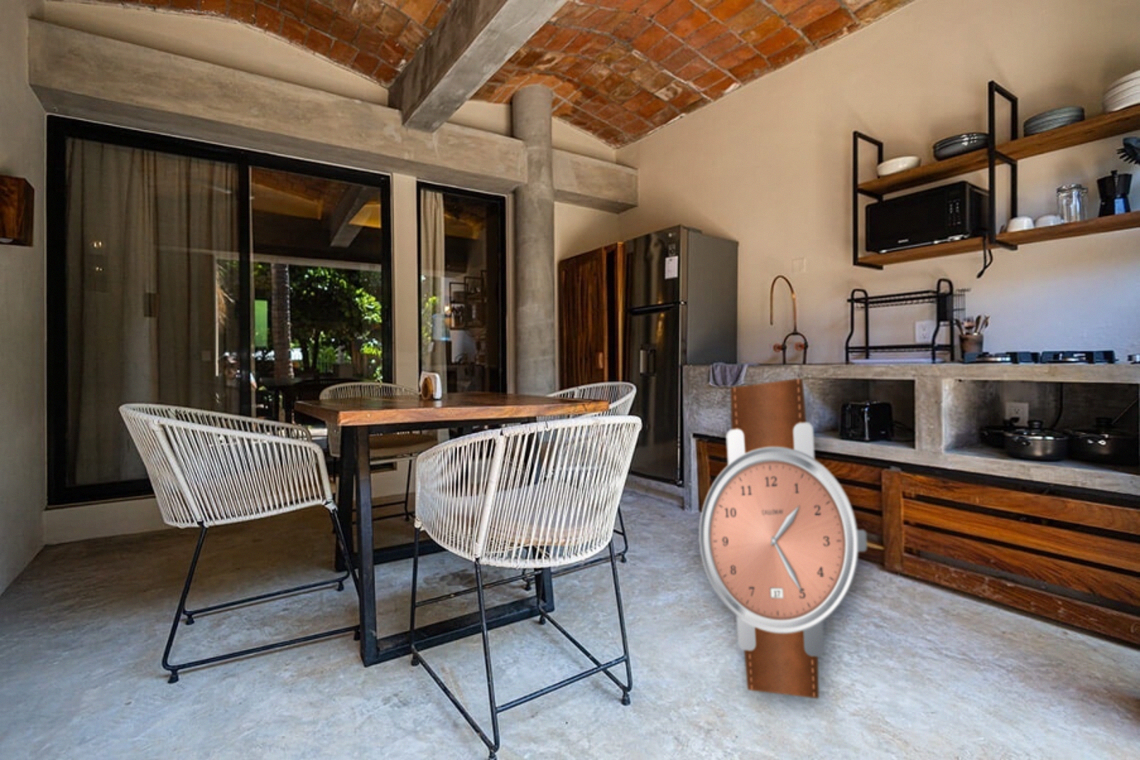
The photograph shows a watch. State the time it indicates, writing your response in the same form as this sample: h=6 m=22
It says h=1 m=25
